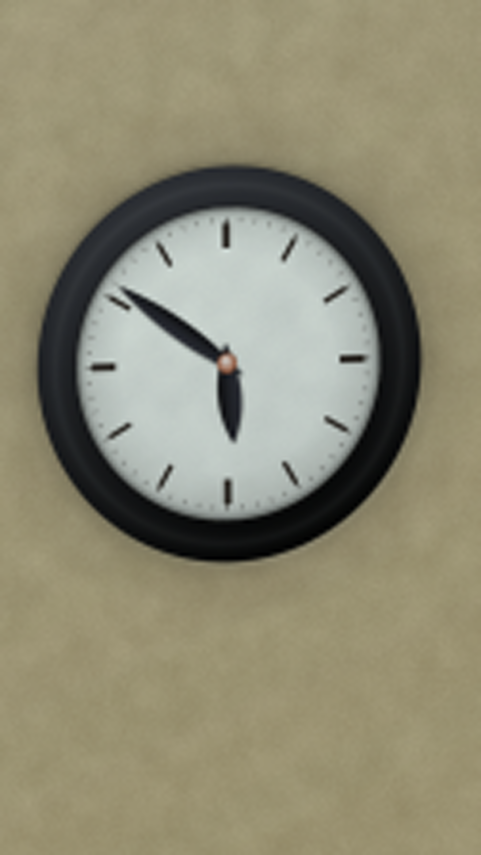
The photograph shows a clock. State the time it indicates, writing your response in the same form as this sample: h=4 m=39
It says h=5 m=51
